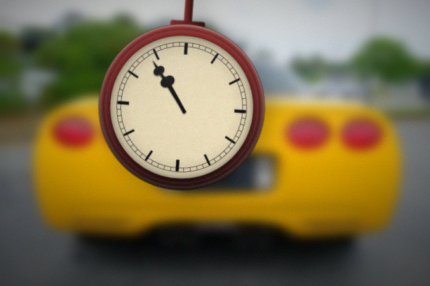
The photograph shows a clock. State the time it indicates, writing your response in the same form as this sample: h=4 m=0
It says h=10 m=54
